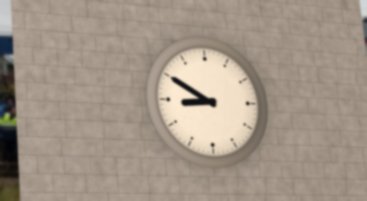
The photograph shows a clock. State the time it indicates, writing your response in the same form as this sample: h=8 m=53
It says h=8 m=50
